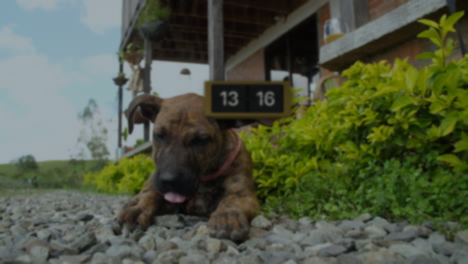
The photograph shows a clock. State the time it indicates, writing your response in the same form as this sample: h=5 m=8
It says h=13 m=16
